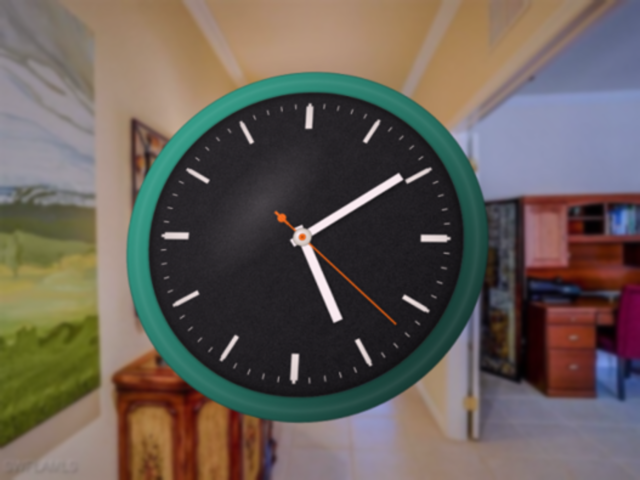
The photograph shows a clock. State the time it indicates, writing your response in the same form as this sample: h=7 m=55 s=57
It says h=5 m=9 s=22
